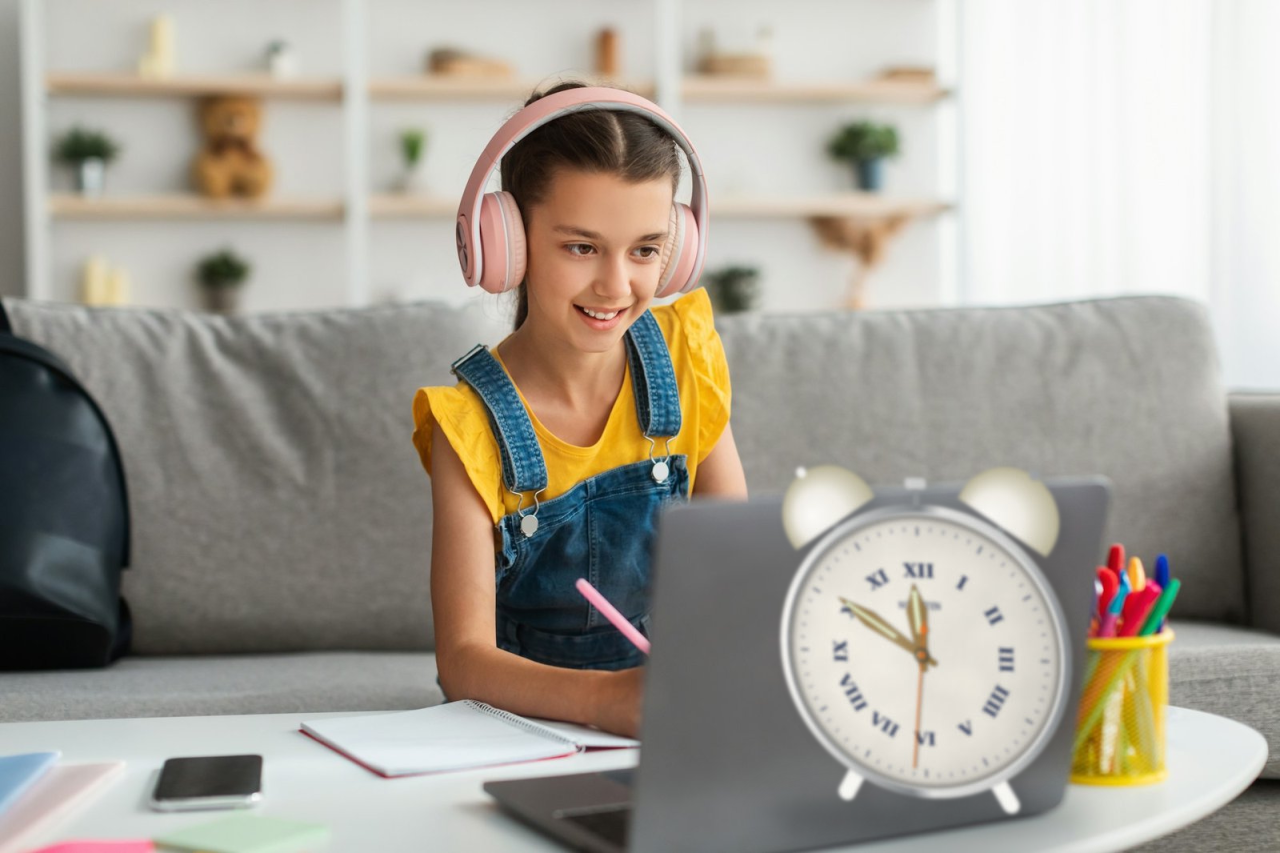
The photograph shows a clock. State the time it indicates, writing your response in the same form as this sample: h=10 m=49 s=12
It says h=11 m=50 s=31
